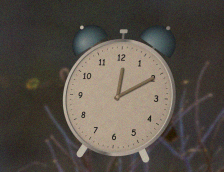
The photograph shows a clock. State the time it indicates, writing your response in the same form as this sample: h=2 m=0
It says h=12 m=10
